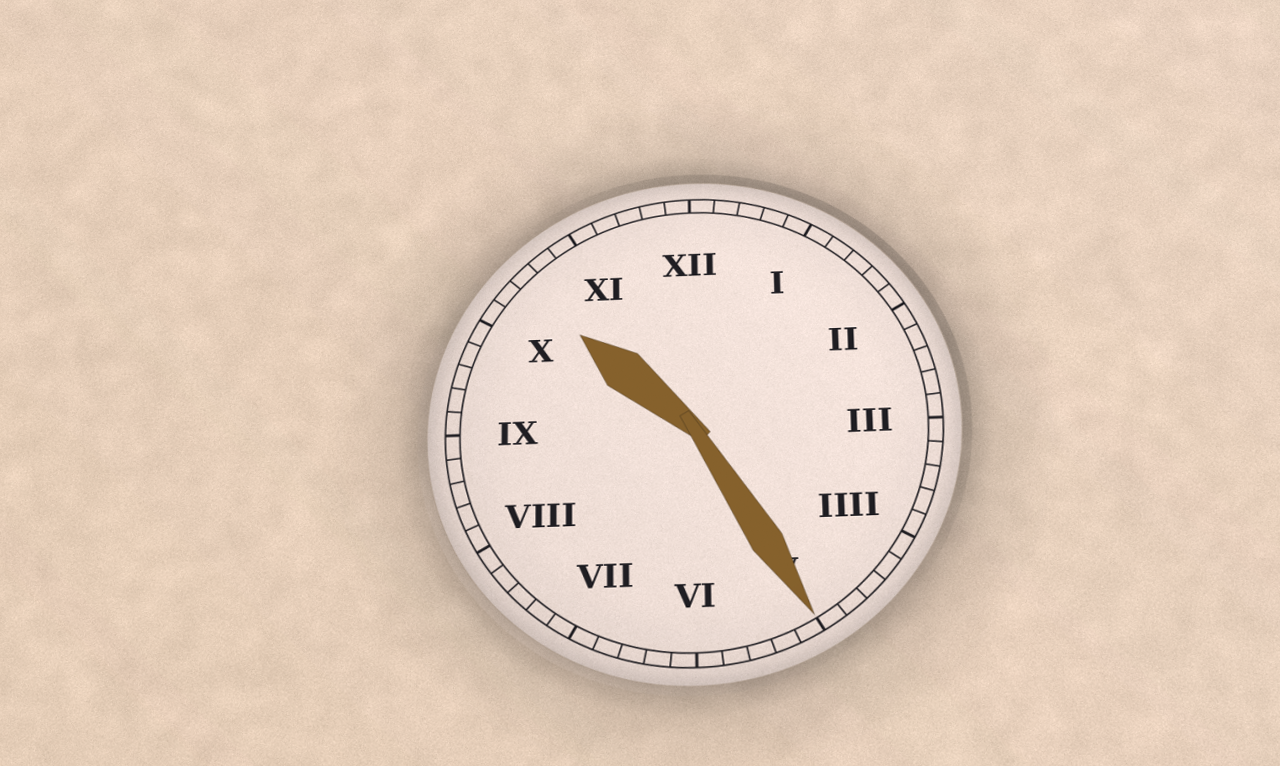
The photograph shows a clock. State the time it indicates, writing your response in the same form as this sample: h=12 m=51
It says h=10 m=25
